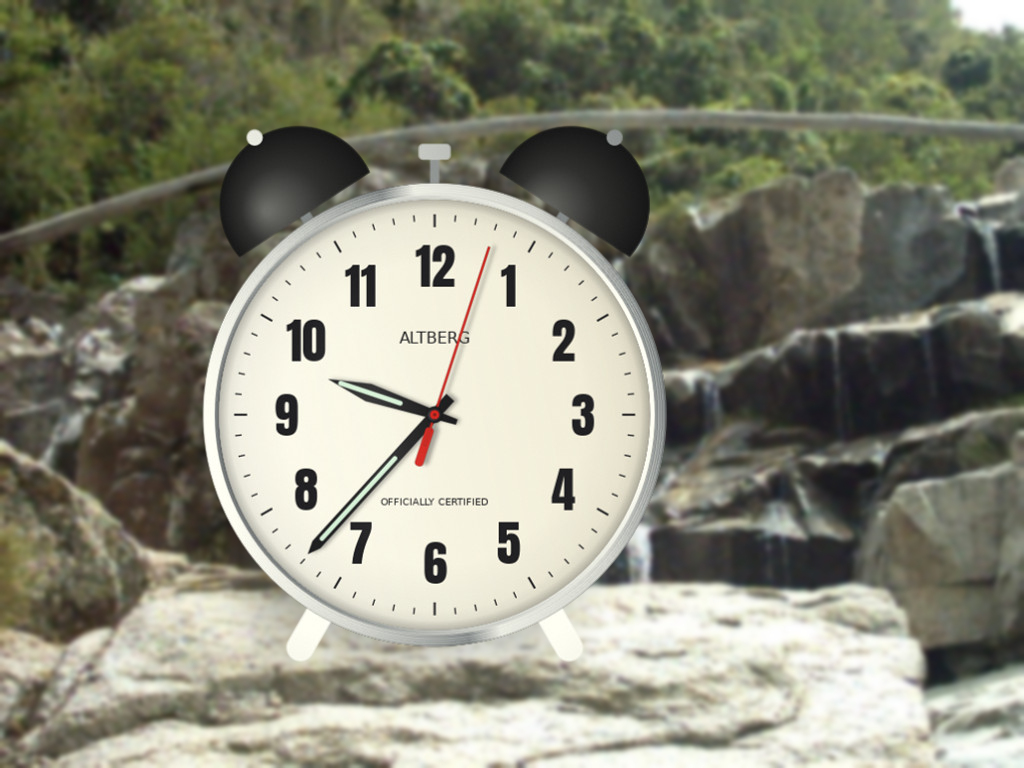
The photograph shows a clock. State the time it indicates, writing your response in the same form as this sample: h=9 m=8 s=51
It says h=9 m=37 s=3
